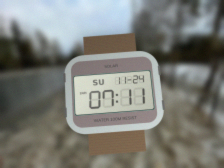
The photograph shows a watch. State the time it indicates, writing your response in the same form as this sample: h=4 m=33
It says h=7 m=11
